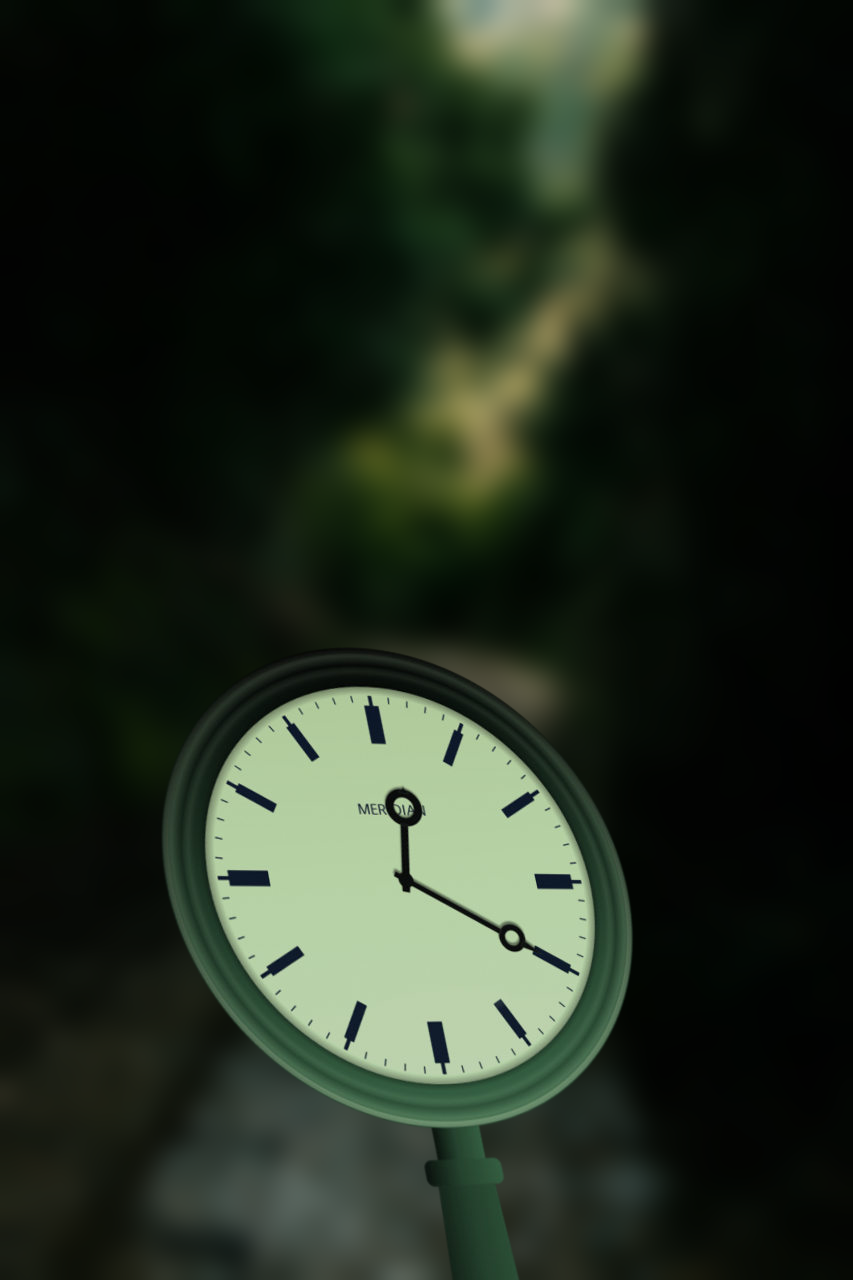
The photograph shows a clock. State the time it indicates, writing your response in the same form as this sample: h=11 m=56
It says h=12 m=20
